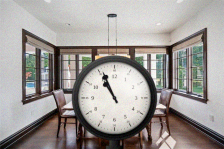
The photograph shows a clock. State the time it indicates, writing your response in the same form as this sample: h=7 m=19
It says h=10 m=56
